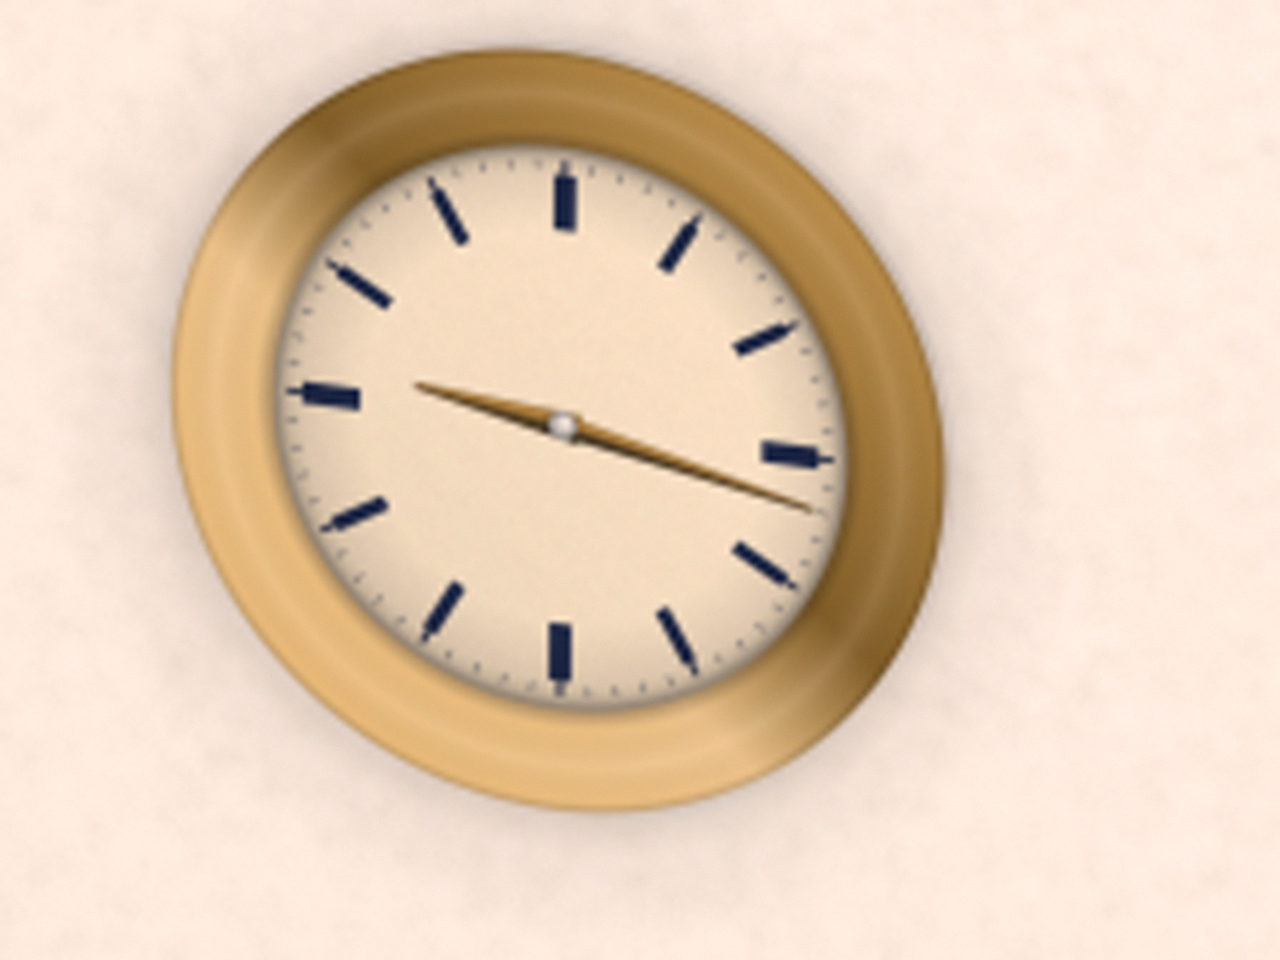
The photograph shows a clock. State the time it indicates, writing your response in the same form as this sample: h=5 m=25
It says h=9 m=17
